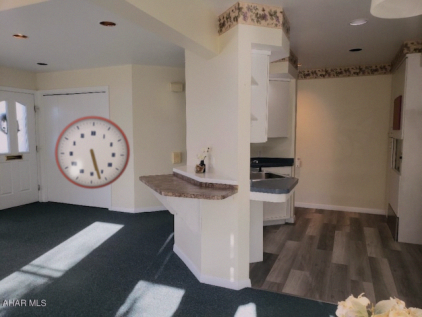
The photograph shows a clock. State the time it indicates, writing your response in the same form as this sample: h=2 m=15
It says h=5 m=27
